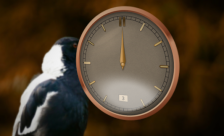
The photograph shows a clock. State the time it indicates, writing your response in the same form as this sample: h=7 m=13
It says h=12 m=0
